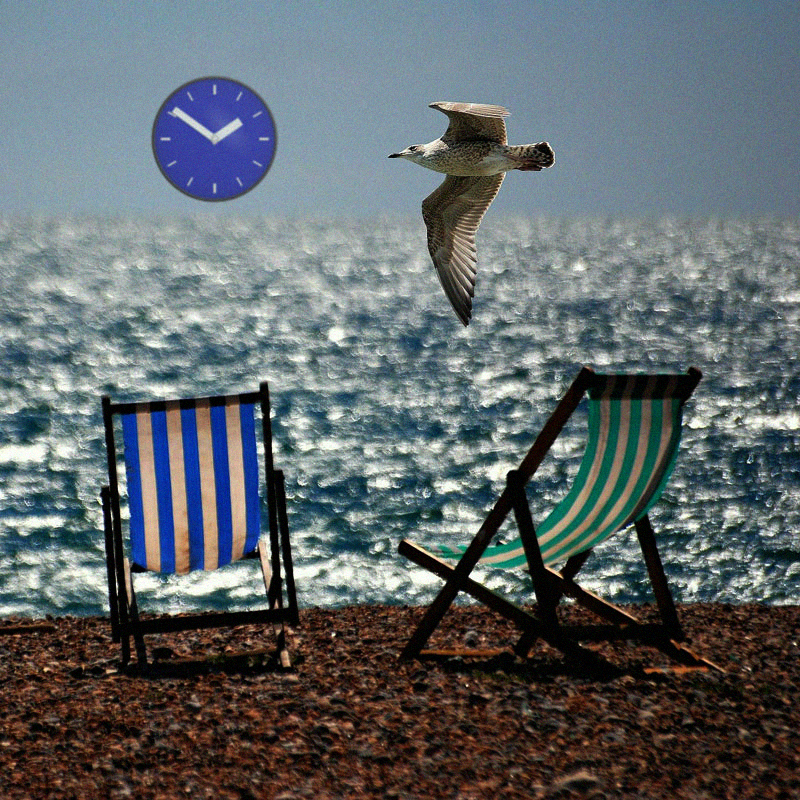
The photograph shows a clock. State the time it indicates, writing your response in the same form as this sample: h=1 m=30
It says h=1 m=51
